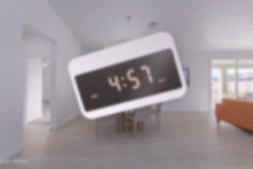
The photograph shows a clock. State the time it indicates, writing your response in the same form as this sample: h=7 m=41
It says h=4 m=57
